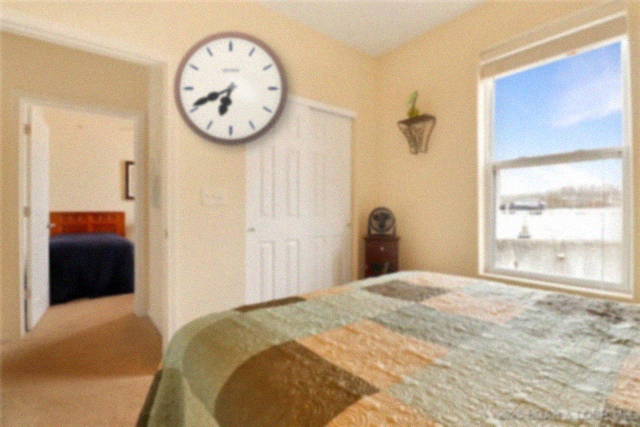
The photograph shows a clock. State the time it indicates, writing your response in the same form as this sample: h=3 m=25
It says h=6 m=41
